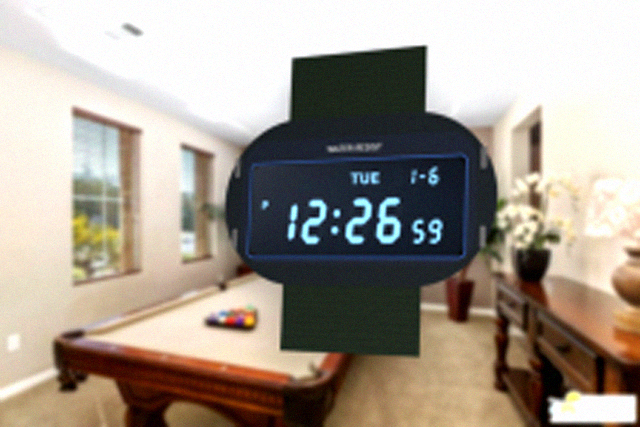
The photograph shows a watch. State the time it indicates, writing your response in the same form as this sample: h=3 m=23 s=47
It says h=12 m=26 s=59
